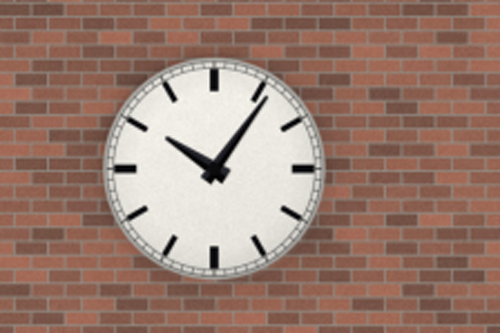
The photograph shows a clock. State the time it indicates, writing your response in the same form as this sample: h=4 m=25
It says h=10 m=6
